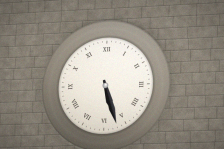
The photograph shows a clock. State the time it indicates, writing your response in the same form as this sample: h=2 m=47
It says h=5 m=27
